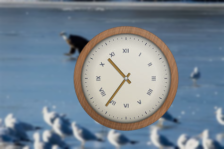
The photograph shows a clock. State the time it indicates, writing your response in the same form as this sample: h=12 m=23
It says h=10 m=36
